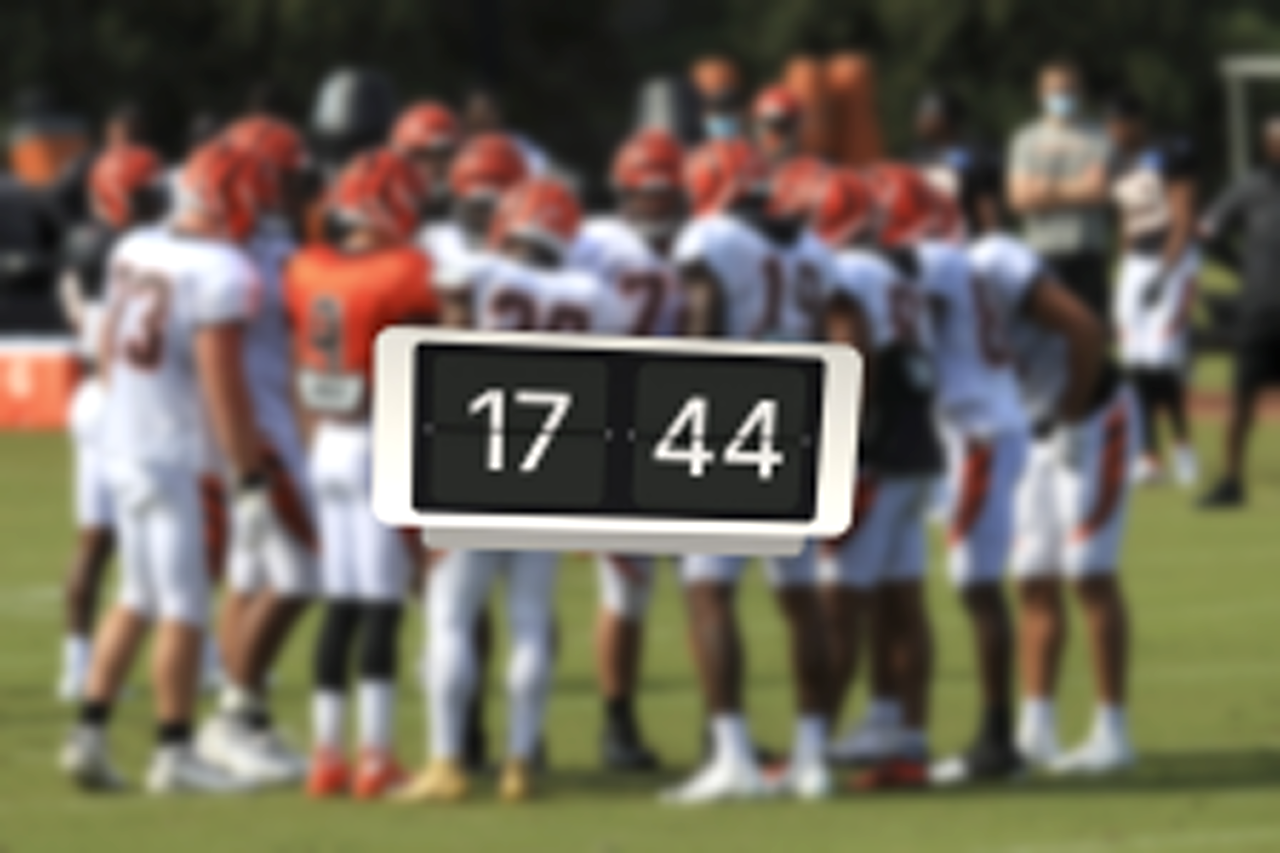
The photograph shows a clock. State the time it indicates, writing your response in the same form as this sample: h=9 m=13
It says h=17 m=44
